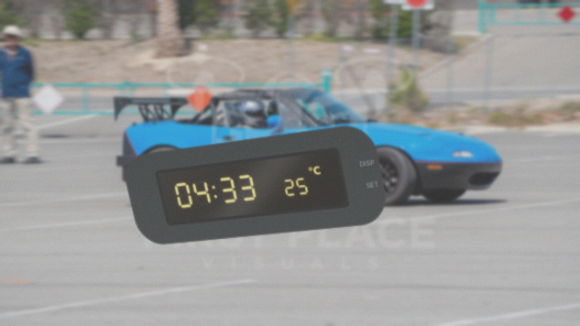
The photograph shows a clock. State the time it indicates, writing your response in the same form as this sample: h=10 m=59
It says h=4 m=33
